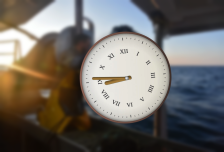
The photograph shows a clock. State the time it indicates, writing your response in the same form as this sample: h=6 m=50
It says h=8 m=46
